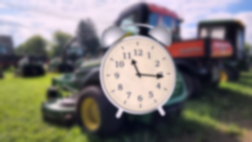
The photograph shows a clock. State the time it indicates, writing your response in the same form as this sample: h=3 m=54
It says h=11 m=16
